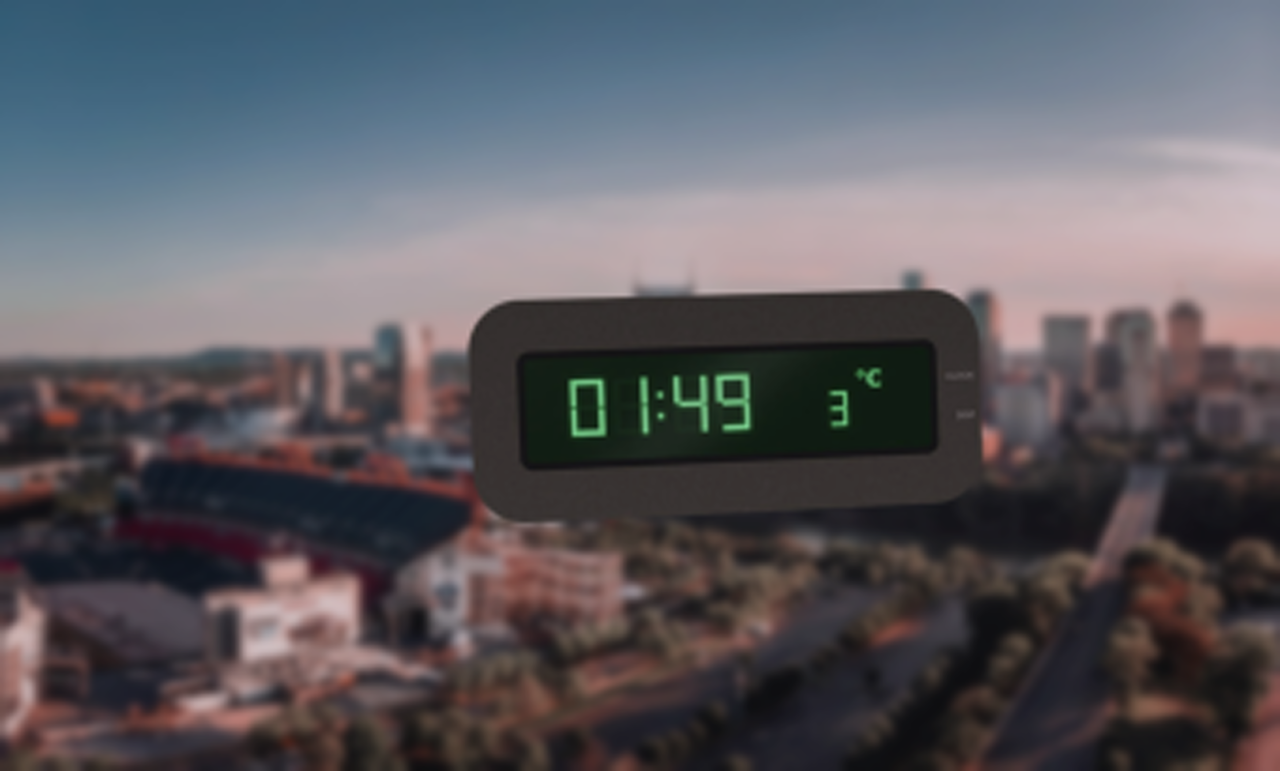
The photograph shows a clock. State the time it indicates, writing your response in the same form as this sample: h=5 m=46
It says h=1 m=49
